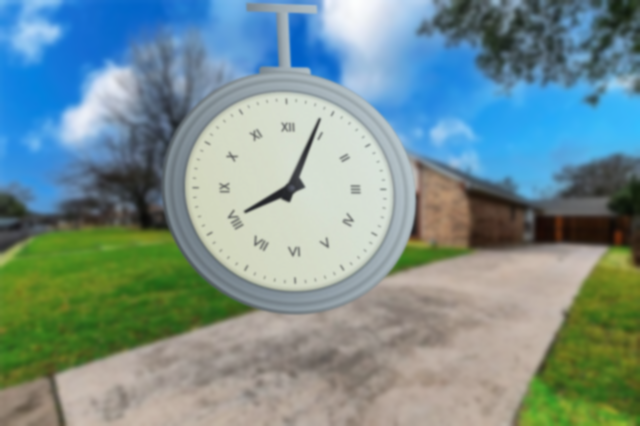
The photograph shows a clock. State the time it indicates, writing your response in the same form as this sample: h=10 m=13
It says h=8 m=4
